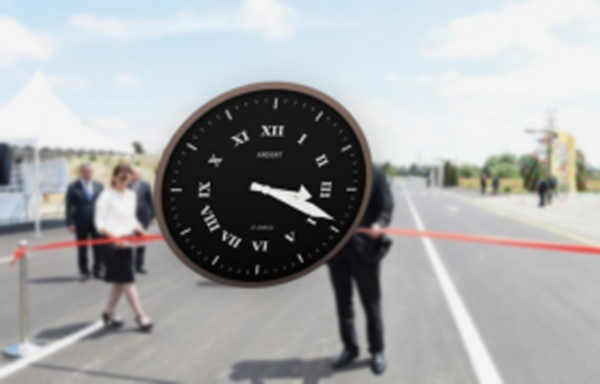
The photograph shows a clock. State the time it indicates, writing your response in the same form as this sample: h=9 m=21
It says h=3 m=19
